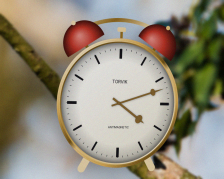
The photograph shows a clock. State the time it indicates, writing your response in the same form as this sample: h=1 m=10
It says h=4 m=12
